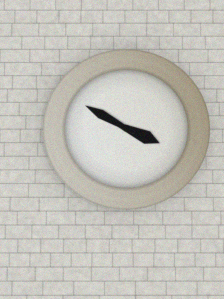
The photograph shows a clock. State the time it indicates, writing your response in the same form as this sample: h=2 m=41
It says h=3 m=50
